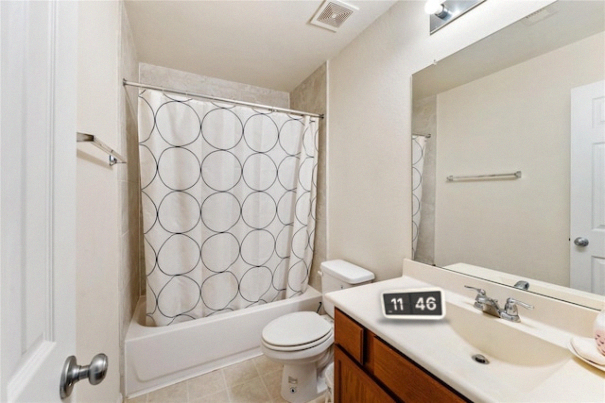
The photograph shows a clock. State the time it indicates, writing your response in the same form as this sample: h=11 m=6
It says h=11 m=46
